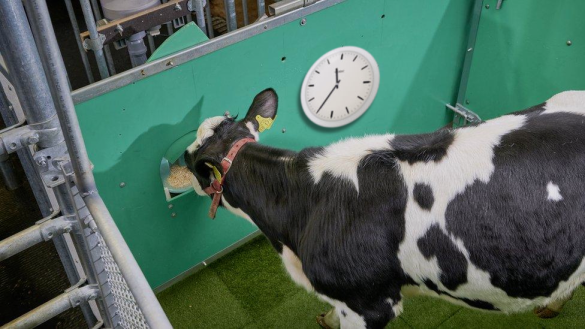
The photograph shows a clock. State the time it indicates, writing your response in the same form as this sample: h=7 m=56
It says h=11 m=35
